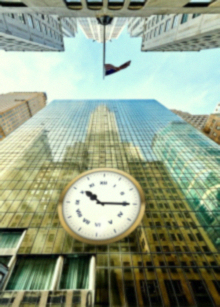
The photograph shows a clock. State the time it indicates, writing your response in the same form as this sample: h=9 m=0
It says h=10 m=15
